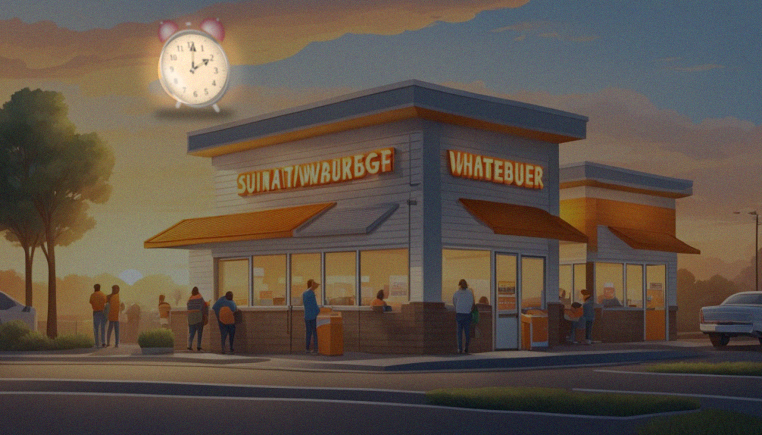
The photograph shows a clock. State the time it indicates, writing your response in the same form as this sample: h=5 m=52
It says h=2 m=1
